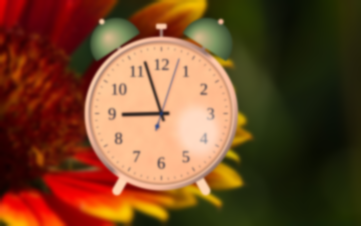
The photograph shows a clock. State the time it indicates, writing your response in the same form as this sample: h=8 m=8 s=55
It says h=8 m=57 s=3
